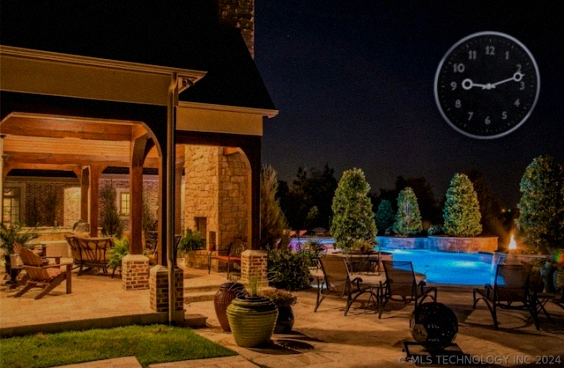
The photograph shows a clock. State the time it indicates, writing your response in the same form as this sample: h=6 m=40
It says h=9 m=12
